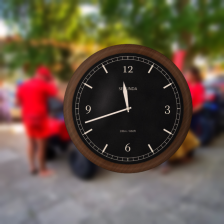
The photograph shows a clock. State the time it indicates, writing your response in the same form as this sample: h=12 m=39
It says h=11 m=42
